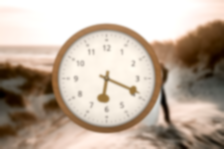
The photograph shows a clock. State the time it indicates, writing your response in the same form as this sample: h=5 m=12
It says h=6 m=19
